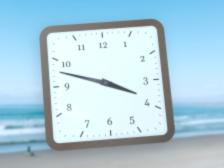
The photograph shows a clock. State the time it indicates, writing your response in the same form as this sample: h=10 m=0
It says h=3 m=48
